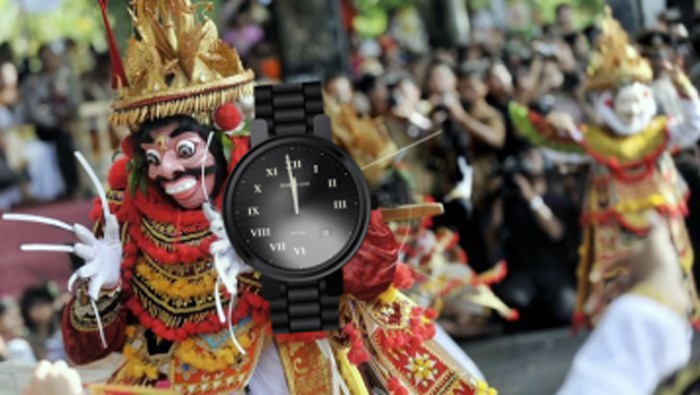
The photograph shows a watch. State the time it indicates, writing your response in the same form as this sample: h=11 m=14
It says h=11 m=59
